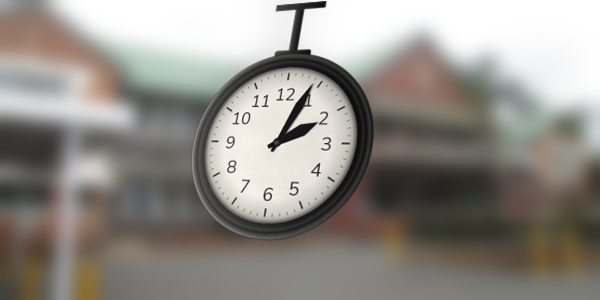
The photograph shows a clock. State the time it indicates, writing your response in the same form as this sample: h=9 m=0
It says h=2 m=4
